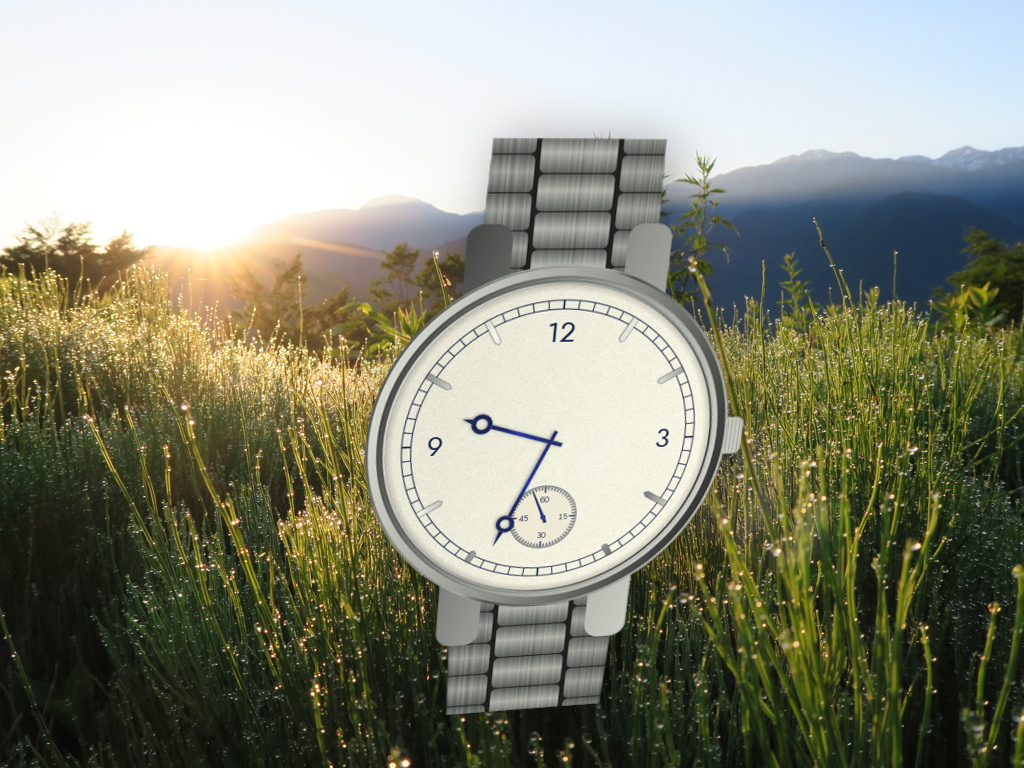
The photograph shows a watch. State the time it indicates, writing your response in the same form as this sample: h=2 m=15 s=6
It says h=9 m=33 s=56
